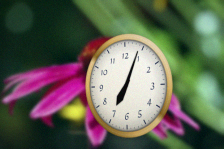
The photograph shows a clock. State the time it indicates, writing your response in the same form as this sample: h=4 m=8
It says h=7 m=4
